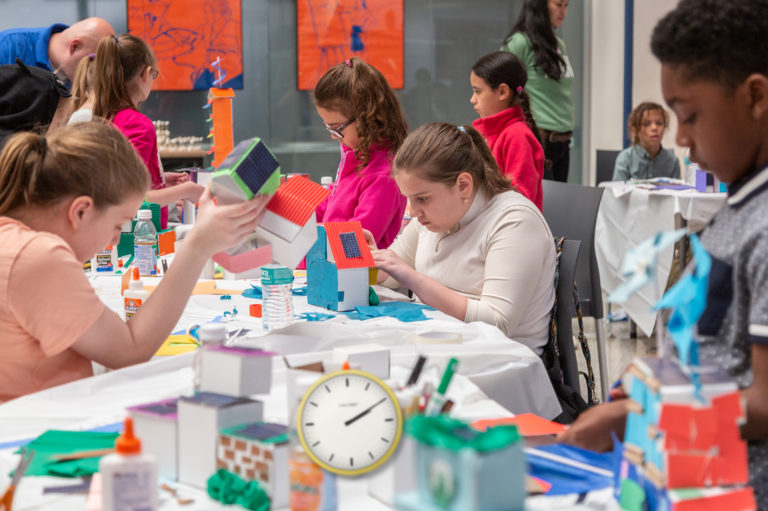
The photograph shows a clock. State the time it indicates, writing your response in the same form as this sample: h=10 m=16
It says h=2 m=10
